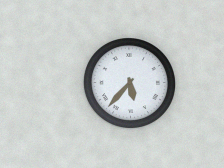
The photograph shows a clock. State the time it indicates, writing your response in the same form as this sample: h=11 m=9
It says h=5 m=37
